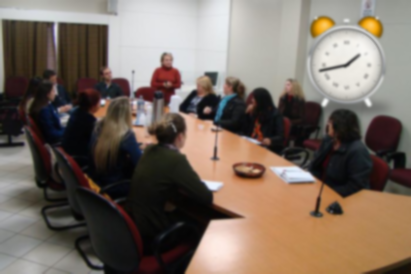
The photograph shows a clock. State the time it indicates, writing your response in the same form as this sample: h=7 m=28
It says h=1 m=43
